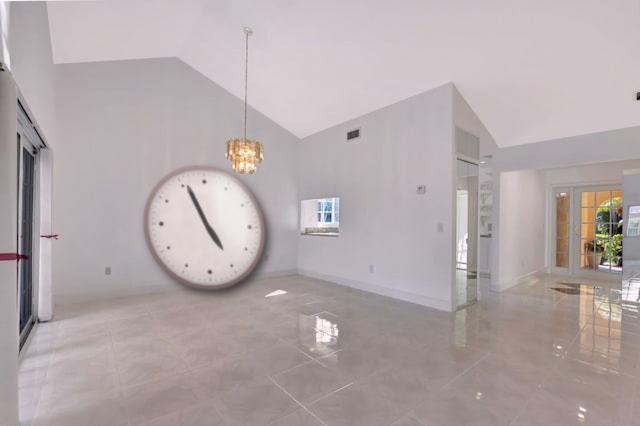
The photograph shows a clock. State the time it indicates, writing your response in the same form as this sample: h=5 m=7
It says h=4 m=56
